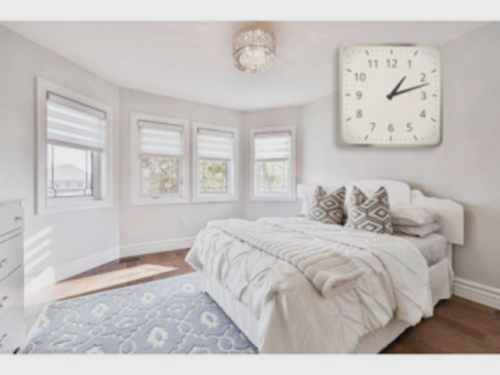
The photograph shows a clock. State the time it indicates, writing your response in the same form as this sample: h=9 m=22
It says h=1 m=12
